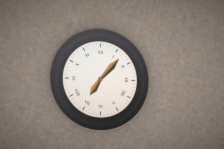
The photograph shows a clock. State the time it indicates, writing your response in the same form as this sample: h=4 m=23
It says h=7 m=7
